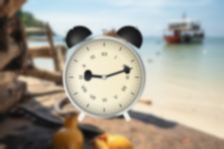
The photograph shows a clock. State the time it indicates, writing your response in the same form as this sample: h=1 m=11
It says h=9 m=12
